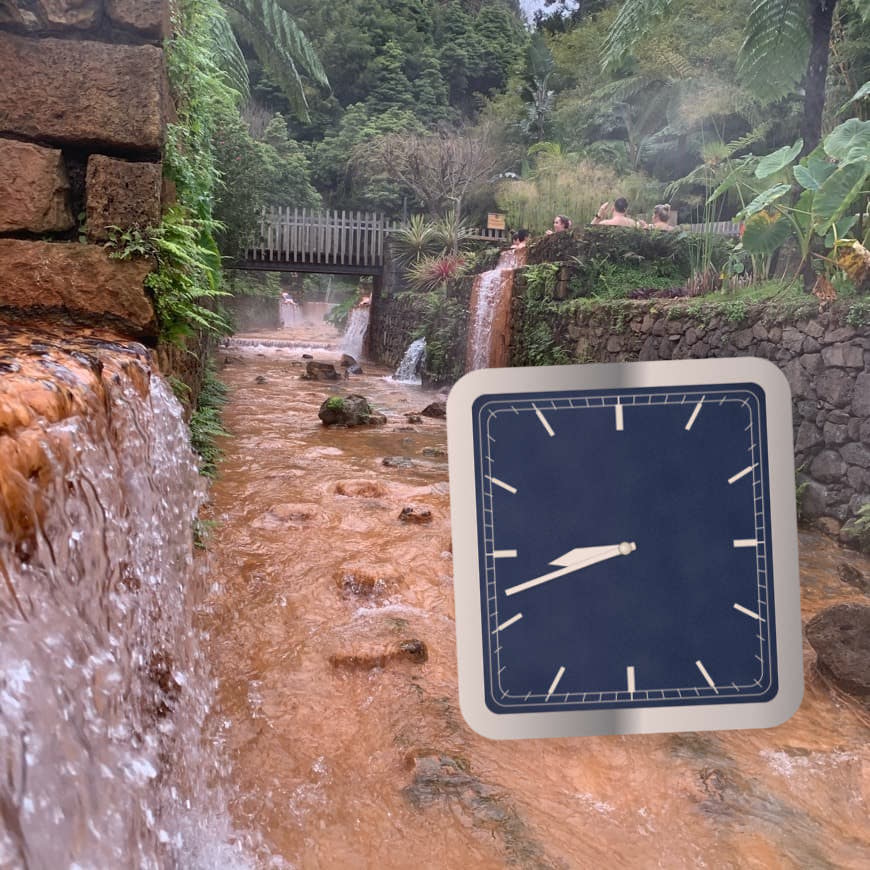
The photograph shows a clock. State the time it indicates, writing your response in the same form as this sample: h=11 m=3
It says h=8 m=42
